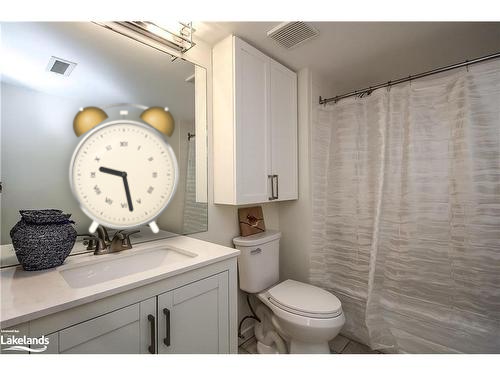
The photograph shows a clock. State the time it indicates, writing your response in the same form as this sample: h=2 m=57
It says h=9 m=28
